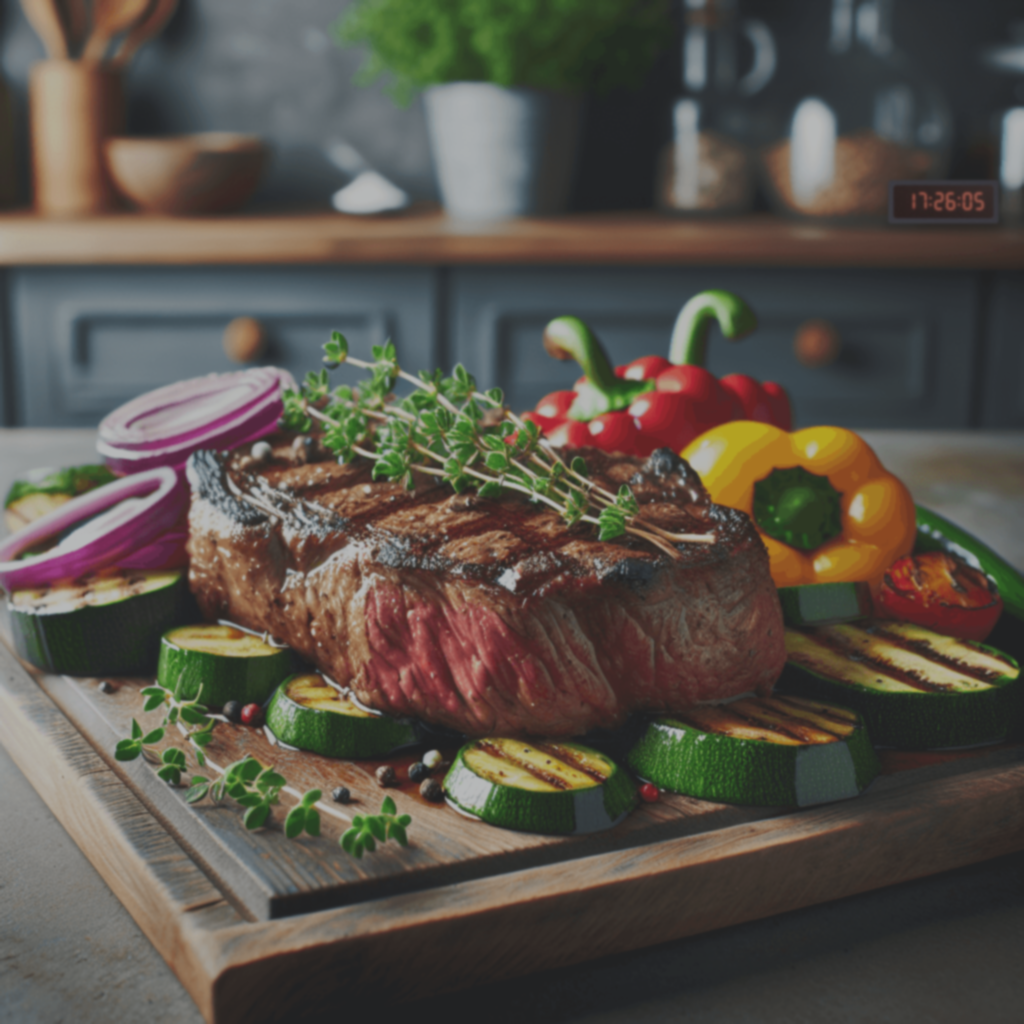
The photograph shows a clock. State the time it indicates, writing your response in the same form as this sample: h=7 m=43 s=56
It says h=17 m=26 s=5
